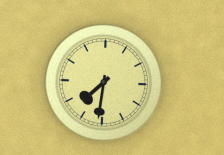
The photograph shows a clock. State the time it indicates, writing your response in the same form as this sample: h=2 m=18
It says h=7 m=31
